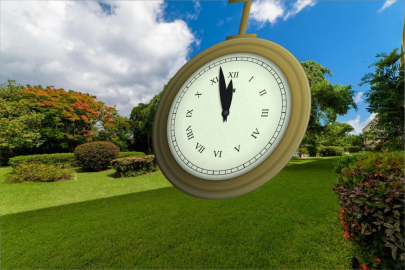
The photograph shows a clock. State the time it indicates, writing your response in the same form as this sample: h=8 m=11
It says h=11 m=57
